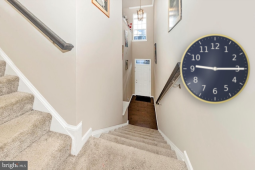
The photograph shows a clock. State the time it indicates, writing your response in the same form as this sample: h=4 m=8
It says h=9 m=15
